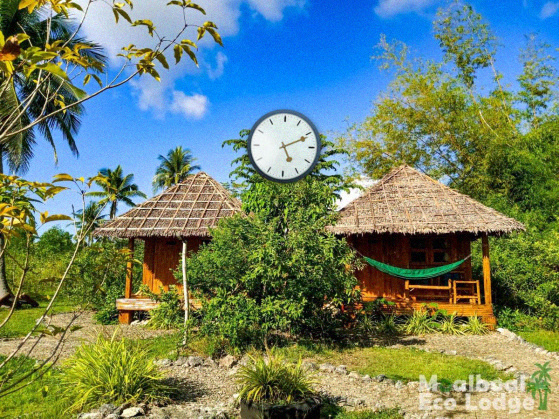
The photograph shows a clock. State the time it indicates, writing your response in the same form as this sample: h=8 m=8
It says h=5 m=11
